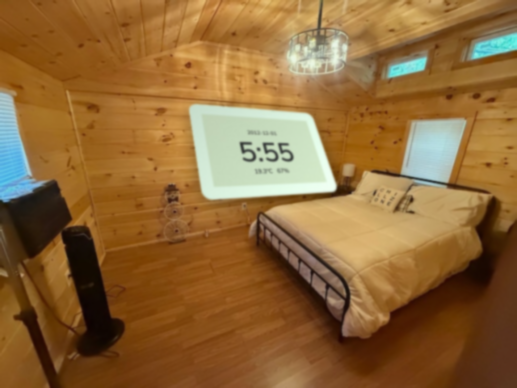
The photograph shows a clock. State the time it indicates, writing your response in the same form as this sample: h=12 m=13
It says h=5 m=55
